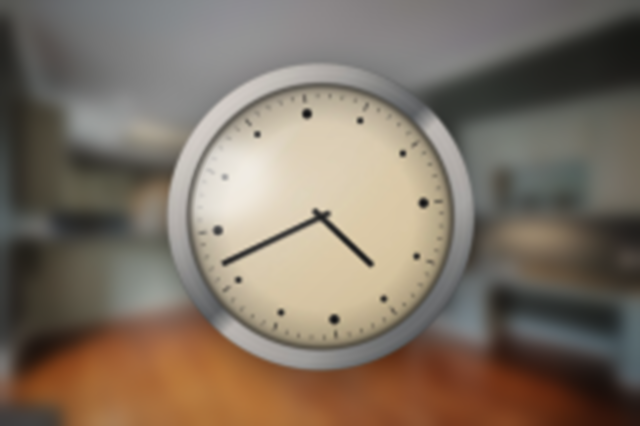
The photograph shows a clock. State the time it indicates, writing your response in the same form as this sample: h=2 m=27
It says h=4 m=42
